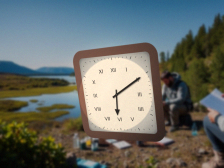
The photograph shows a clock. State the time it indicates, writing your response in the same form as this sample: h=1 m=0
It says h=6 m=10
